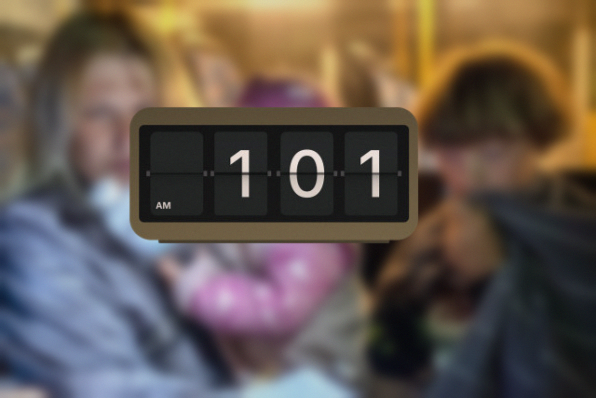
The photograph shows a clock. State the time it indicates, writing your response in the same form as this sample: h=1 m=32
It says h=1 m=1
